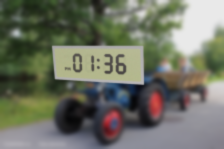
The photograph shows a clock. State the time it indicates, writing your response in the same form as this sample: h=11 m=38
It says h=1 m=36
